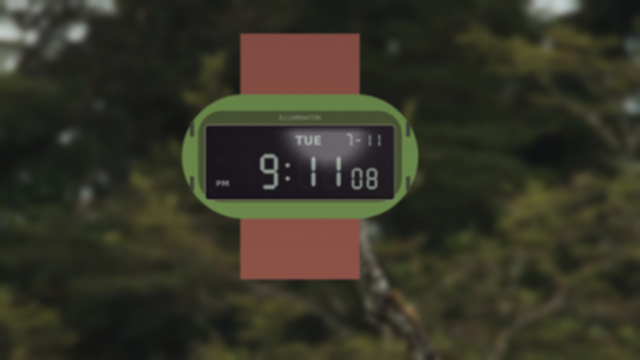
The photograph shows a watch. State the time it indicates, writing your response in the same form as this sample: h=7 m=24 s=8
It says h=9 m=11 s=8
